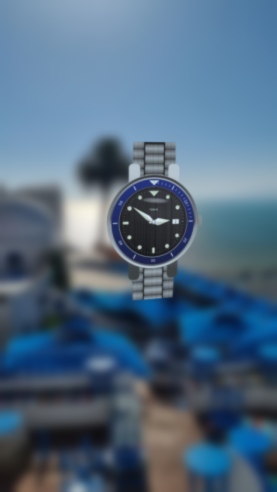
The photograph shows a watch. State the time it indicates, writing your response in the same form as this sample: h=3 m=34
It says h=2 m=51
